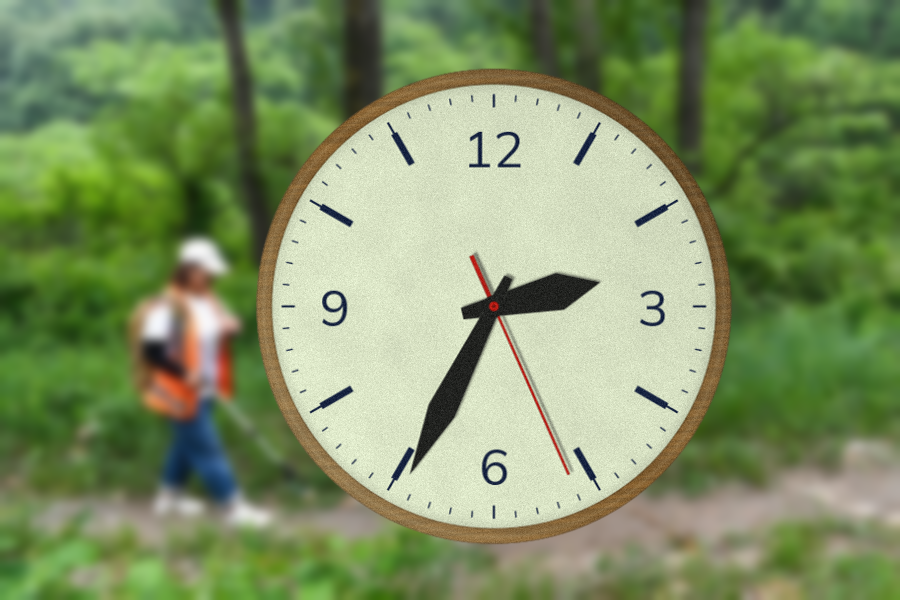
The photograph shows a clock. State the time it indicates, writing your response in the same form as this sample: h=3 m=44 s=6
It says h=2 m=34 s=26
